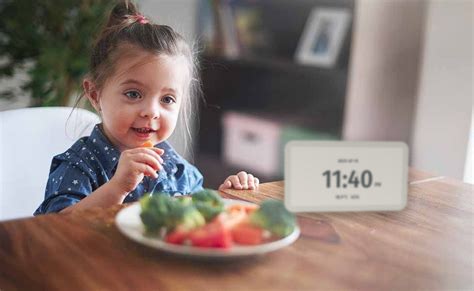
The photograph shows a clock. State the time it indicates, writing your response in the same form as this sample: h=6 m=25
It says h=11 m=40
